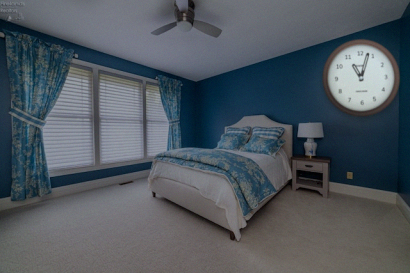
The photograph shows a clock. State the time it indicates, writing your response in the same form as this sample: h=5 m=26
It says h=11 m=3
